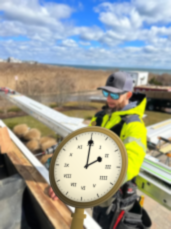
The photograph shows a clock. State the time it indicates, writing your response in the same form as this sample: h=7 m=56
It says h=2 m=0
